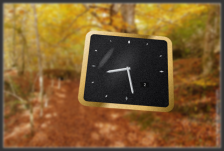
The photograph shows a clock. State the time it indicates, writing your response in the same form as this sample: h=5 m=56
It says h=8 m=28
